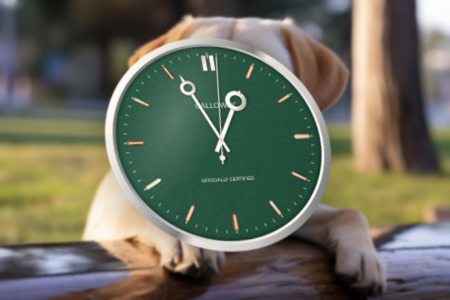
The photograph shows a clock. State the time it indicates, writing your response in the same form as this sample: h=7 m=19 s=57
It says h=12 m=56 s=1
